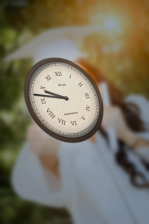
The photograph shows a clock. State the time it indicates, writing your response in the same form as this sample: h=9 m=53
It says h=9 m=47
